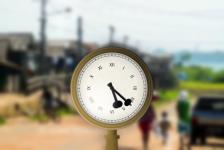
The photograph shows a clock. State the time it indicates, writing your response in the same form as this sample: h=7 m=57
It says h=5 m=22
